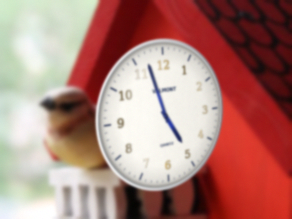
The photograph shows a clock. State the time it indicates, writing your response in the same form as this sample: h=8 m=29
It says h=4 m=57
